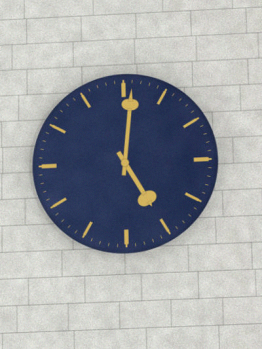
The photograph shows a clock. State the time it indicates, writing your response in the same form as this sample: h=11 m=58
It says h=5 m=1
